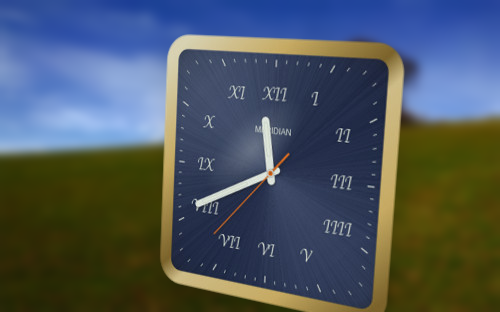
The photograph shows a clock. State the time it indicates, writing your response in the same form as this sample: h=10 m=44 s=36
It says h=11 m=40 s=37
